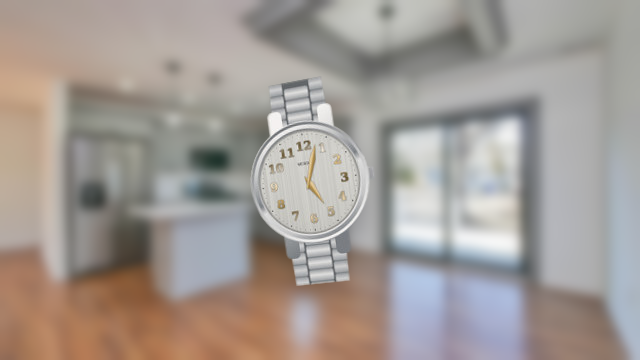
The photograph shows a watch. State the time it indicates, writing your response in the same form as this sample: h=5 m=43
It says h=5 m=3
